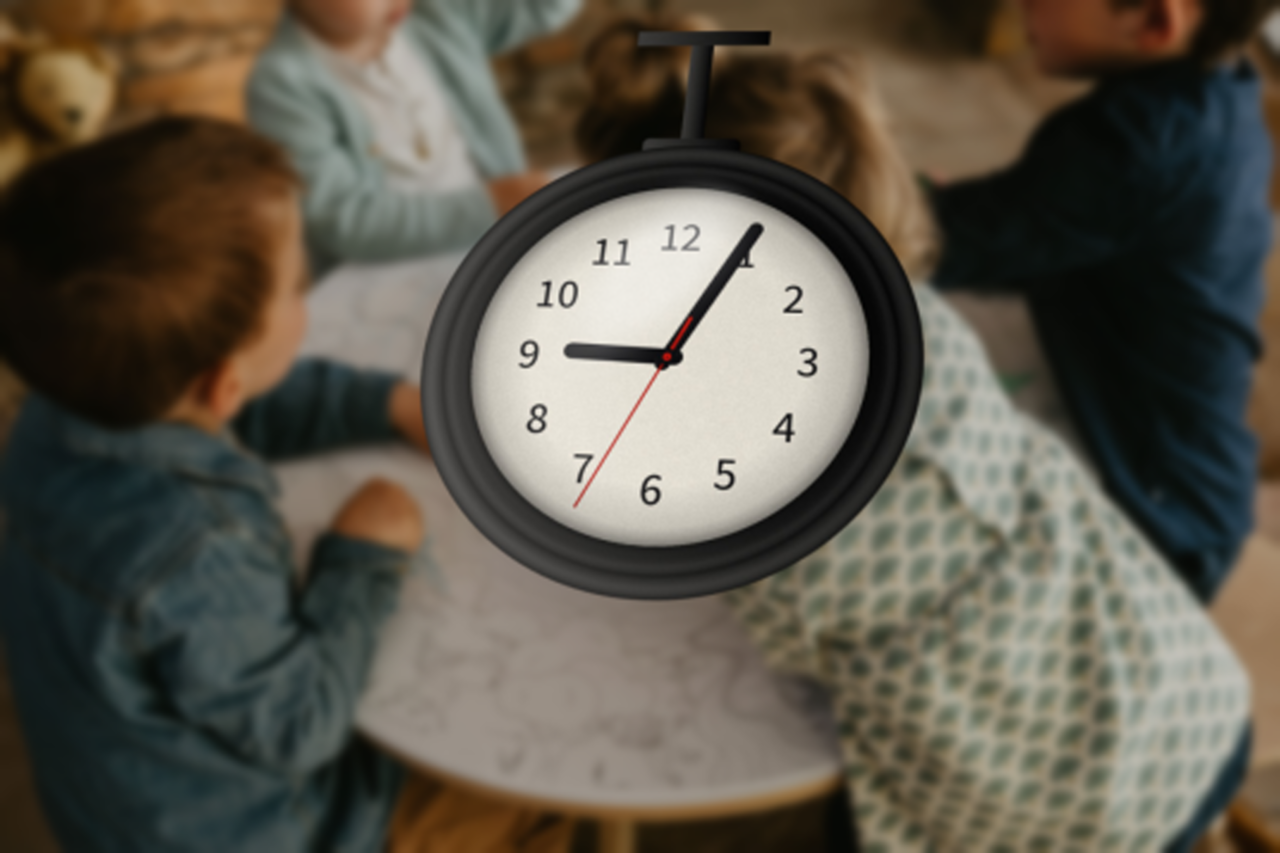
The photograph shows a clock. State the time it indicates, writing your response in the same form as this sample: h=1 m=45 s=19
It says h=9 m=4 s=34
